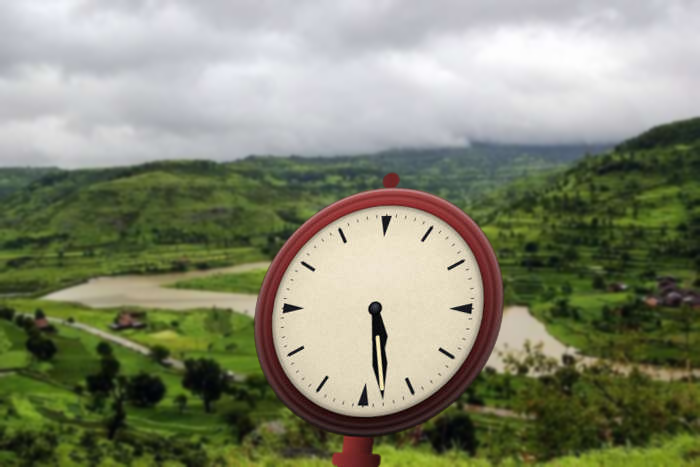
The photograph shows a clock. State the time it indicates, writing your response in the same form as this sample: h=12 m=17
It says h=5 m=28
